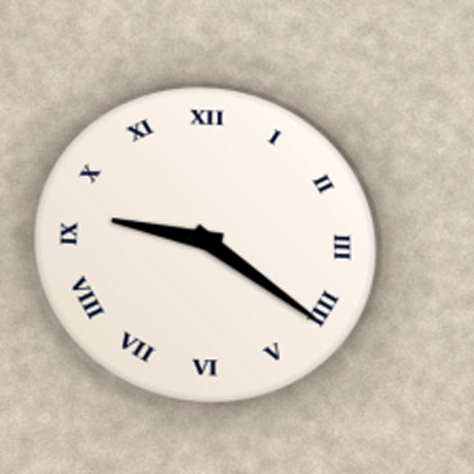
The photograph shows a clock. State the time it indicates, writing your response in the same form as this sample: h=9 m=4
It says h=9 m=21
